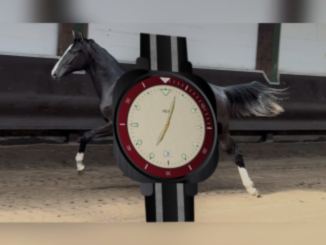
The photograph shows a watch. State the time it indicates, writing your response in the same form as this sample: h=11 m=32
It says h=7 m=3
